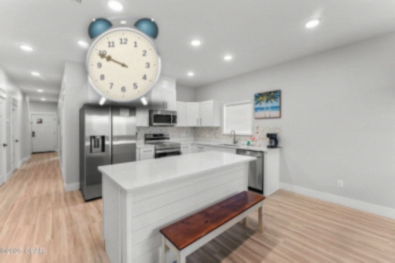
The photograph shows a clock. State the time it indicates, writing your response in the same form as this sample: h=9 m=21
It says h=9 m=49
